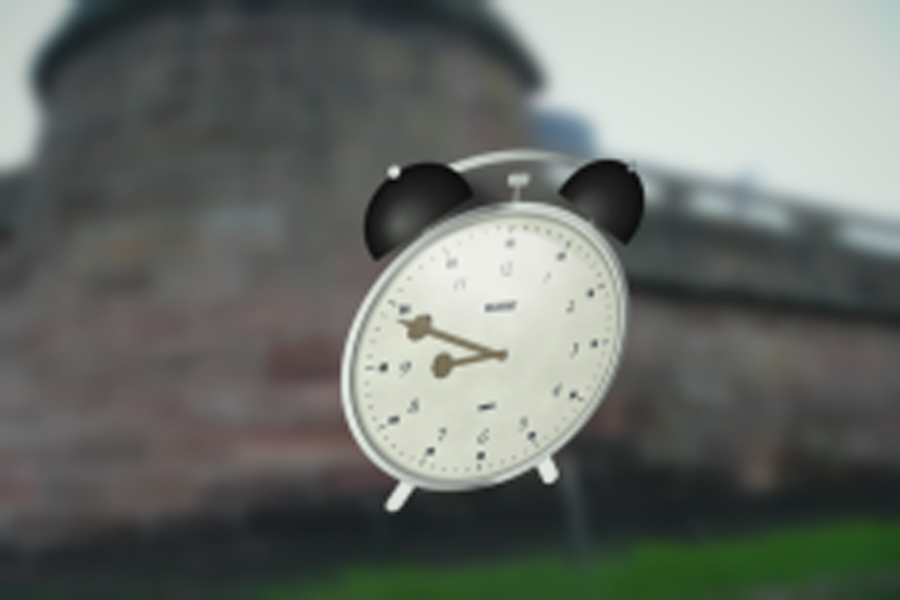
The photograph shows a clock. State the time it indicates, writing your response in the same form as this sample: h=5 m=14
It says h=8 m=49
